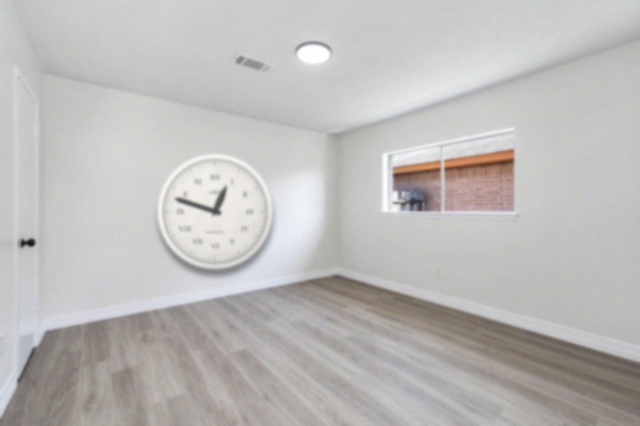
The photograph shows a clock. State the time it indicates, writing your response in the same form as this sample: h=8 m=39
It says h=12 m=48
